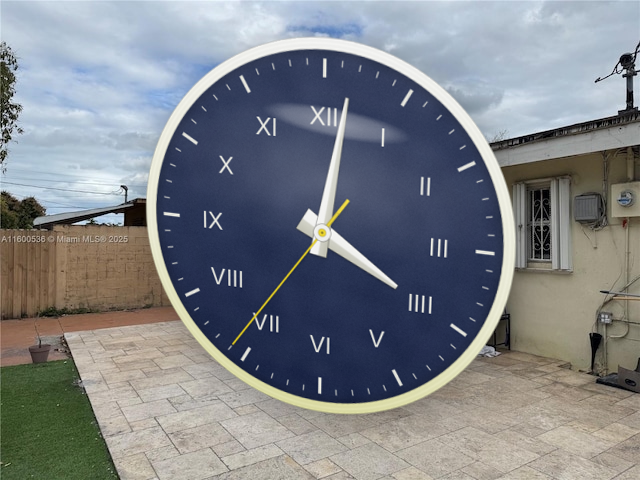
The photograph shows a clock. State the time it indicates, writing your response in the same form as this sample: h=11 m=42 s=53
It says h=4 m=1 s=36
